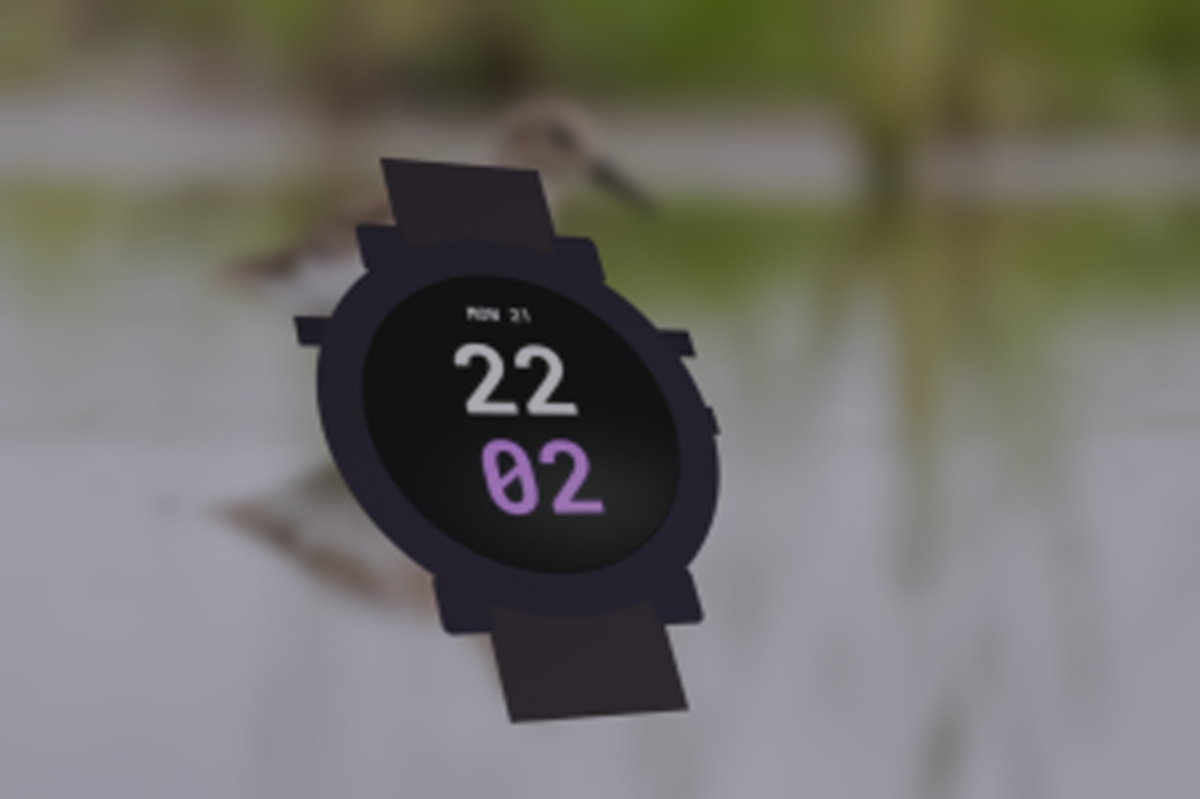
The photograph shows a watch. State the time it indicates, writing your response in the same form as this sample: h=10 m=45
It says h=22 m=2
